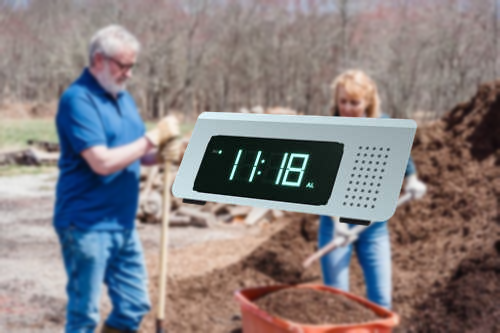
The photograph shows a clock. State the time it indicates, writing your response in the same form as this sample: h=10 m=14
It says h=11 m=18
